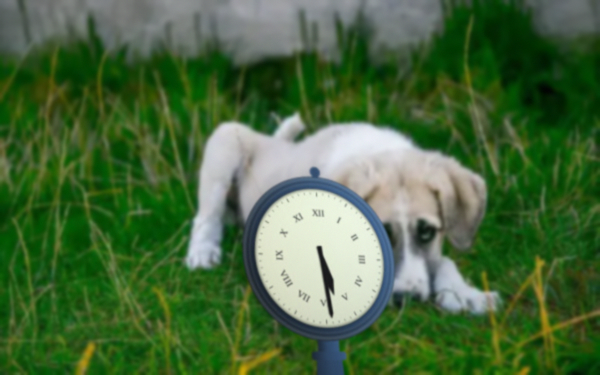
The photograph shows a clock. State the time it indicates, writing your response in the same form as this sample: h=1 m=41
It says h=5 m=29
